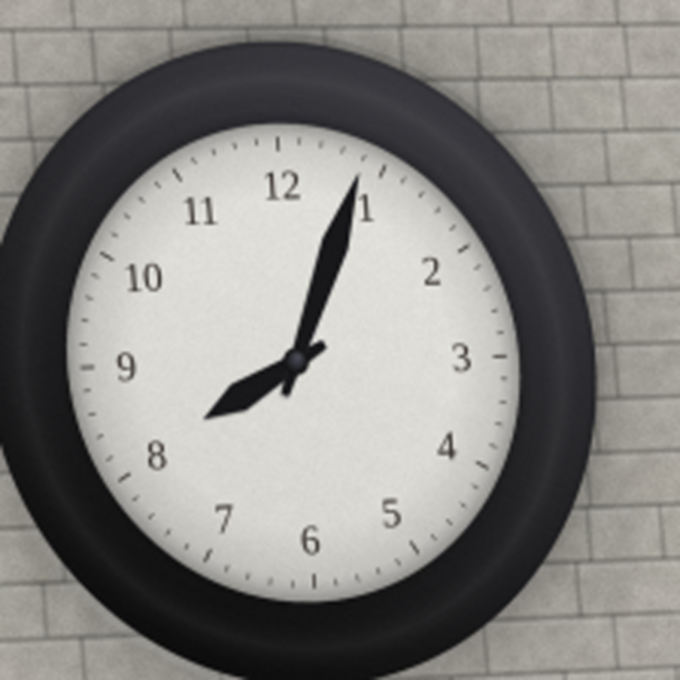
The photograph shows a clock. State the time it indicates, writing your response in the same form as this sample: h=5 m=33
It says h=8 m=4
